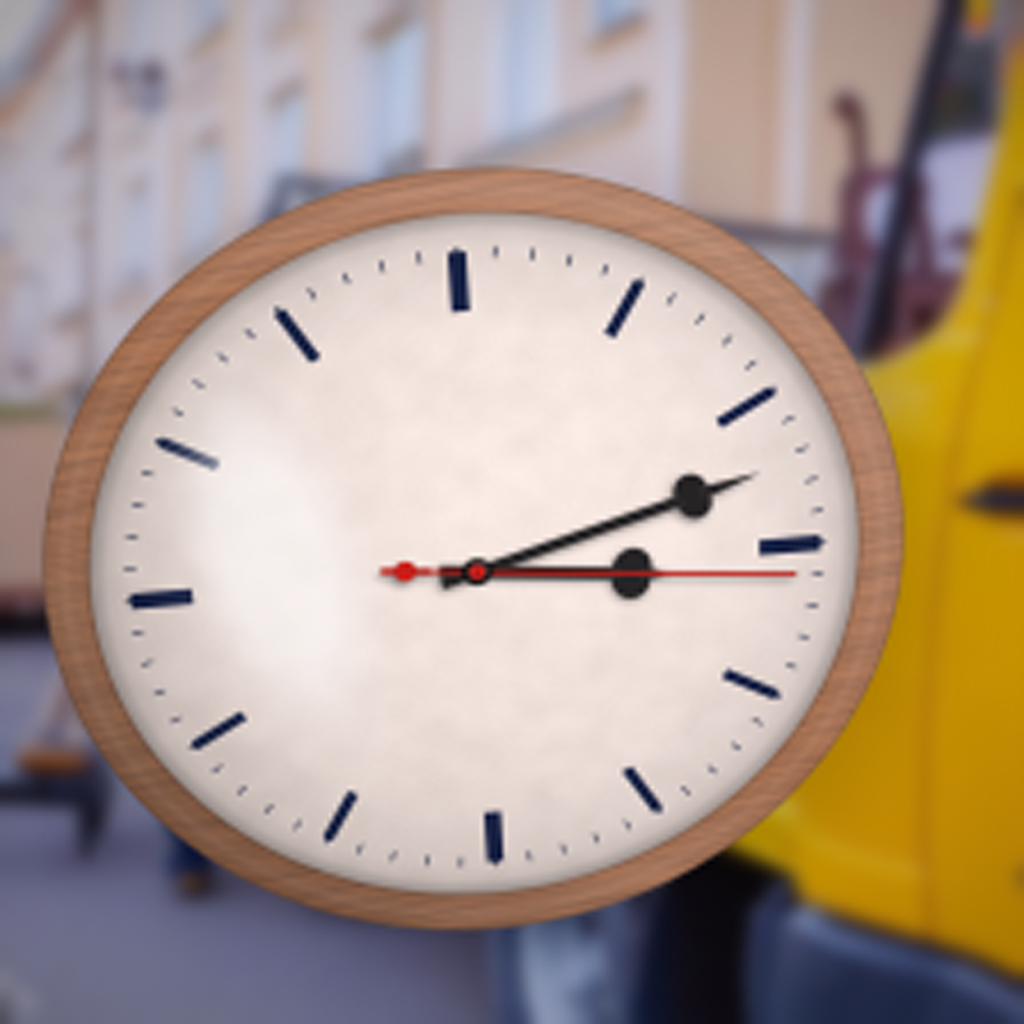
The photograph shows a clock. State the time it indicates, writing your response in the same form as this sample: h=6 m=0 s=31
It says h=3 m=12 s=16
